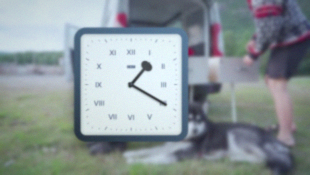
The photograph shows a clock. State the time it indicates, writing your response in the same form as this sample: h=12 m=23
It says h=1 m=20
